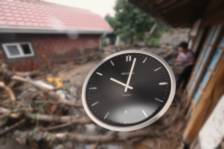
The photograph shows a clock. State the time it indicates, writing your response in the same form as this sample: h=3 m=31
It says h=10 m=2
